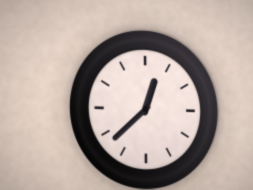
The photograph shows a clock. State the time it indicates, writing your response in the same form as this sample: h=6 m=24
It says h=12 m=38
